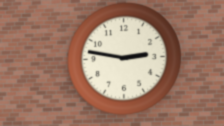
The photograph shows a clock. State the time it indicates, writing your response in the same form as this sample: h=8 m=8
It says h=2 m=47
